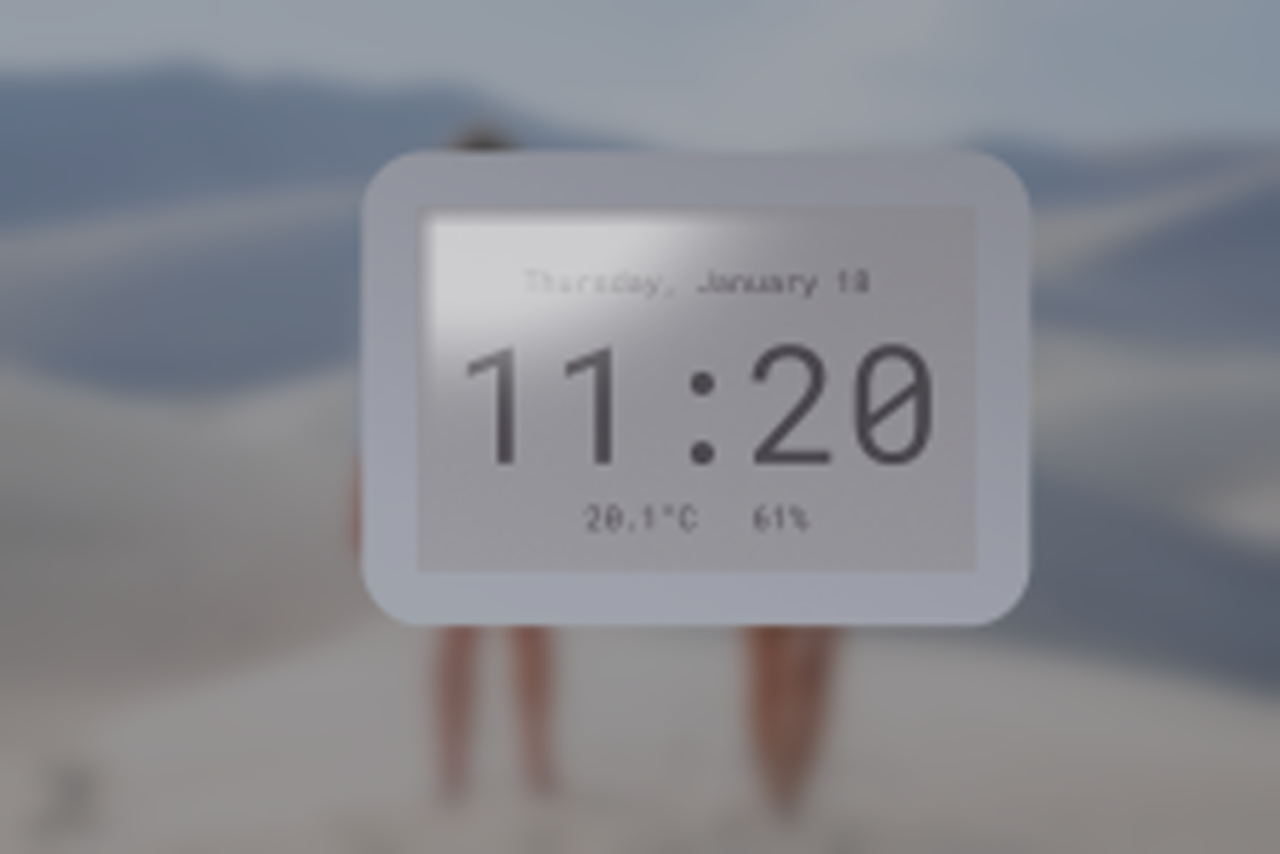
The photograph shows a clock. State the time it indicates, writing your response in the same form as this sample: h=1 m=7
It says h=11 m=20
